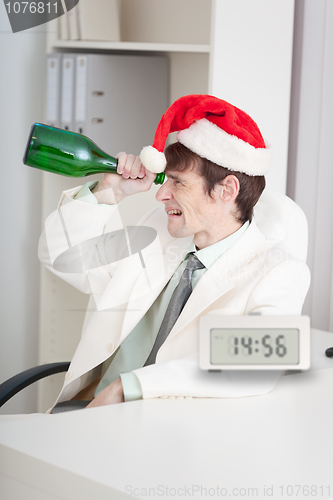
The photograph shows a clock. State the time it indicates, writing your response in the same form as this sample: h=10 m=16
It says h=14 m=56
